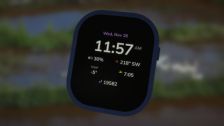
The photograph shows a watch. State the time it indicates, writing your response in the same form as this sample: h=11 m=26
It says h=11 m=57
